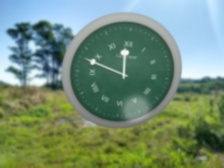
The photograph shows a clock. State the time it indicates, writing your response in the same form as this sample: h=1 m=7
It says h=11 m=48
